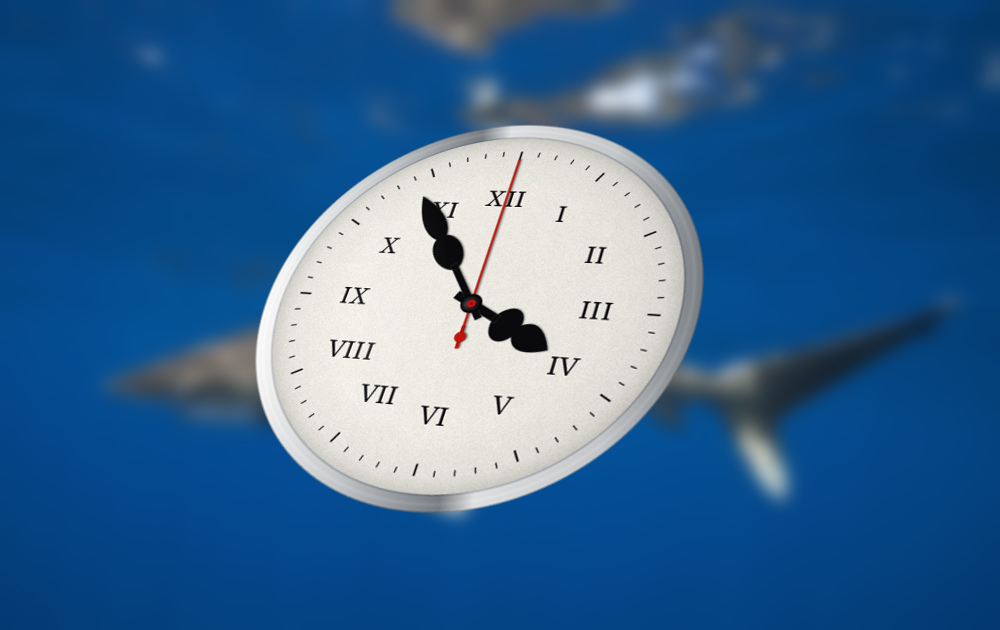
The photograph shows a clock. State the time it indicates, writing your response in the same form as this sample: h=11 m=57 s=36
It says h=3 m=54 s=0
